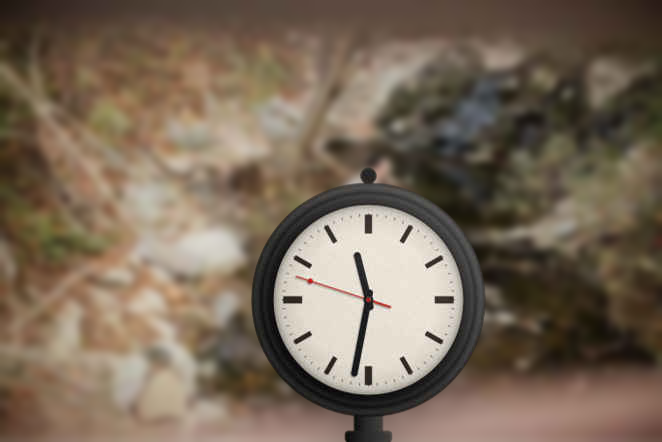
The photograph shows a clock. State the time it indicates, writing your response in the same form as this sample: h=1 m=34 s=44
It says h=11 m=31 s=48
